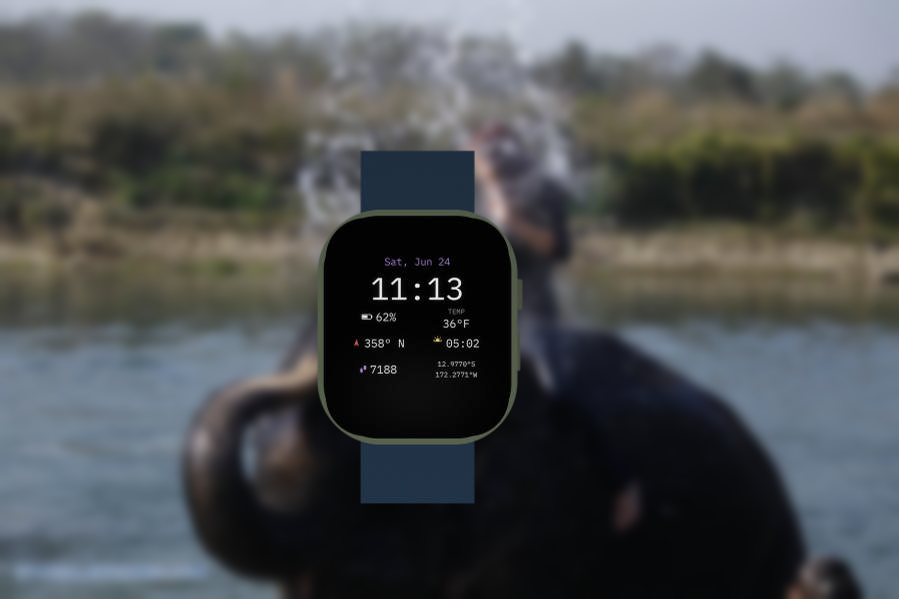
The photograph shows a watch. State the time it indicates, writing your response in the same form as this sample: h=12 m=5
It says h=11 m=13
